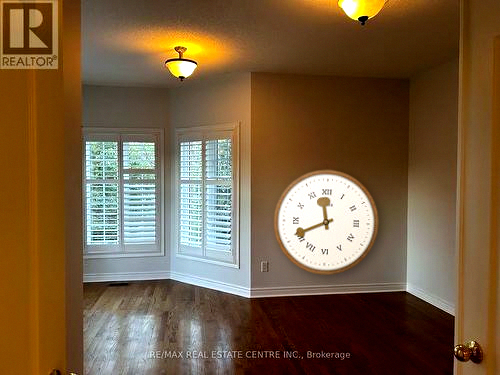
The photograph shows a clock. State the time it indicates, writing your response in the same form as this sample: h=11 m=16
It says h=11 m=41
